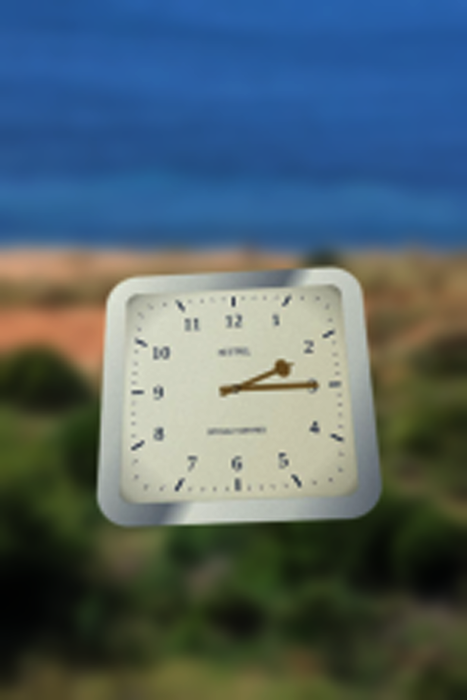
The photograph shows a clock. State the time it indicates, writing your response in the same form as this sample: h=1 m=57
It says h=2 m=15
